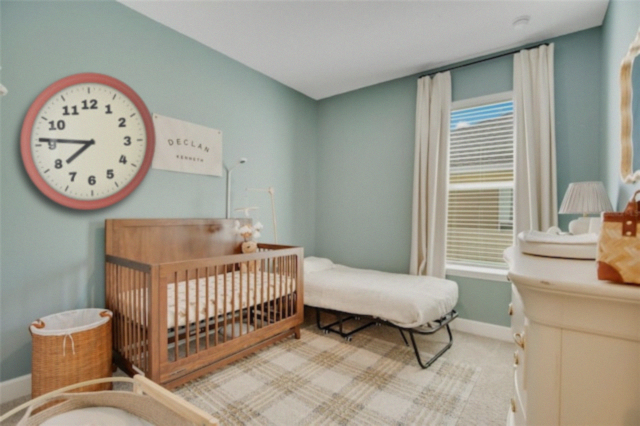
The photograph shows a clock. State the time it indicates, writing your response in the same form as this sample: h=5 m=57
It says h=7 m=46
